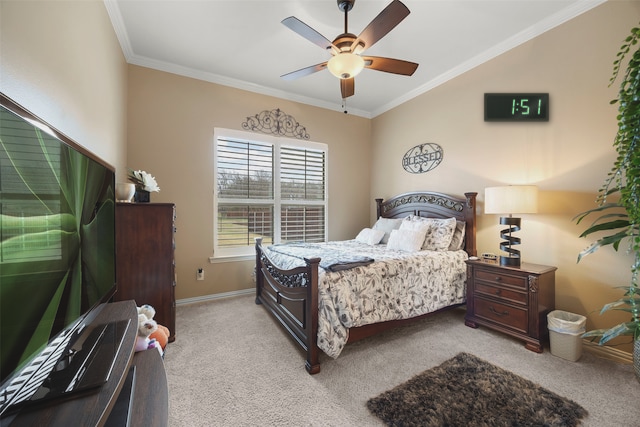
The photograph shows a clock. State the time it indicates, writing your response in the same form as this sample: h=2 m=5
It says h=1 m=51
